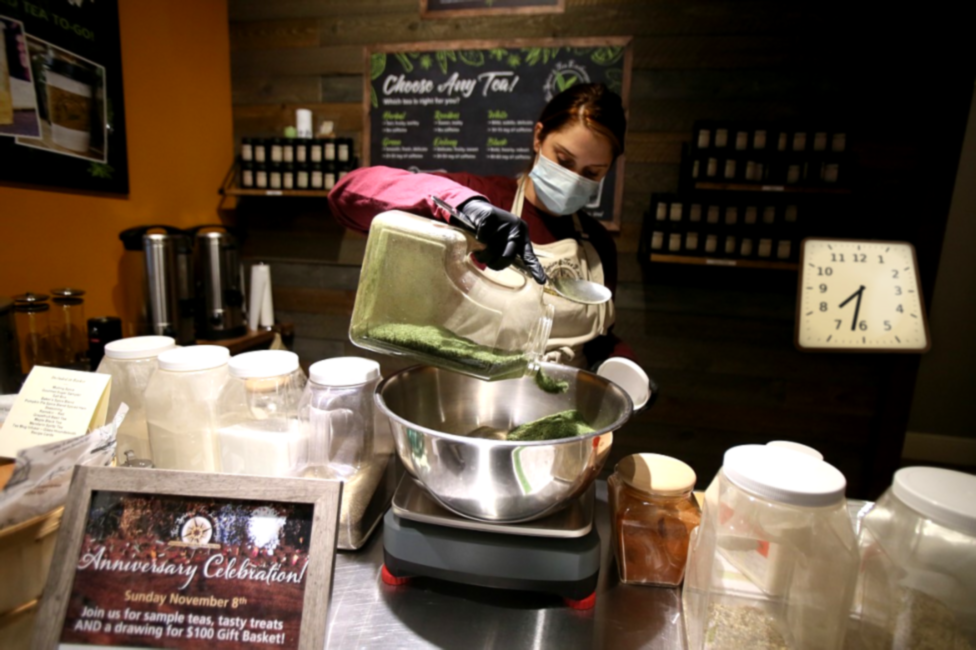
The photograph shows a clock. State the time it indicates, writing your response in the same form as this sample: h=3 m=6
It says h=7 m=32
